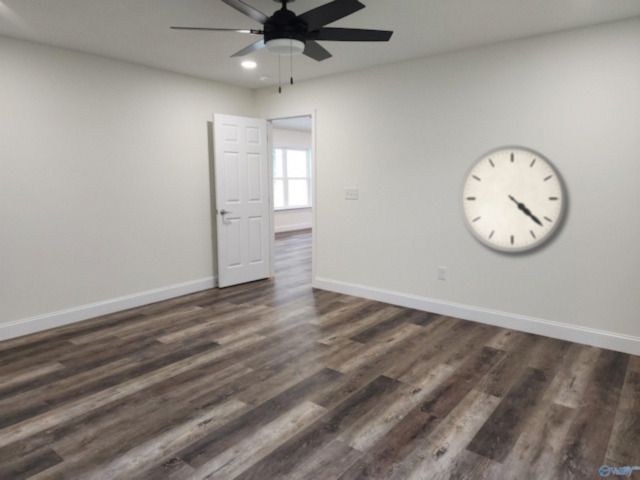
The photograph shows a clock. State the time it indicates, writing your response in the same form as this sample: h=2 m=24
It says h=4 m=22
